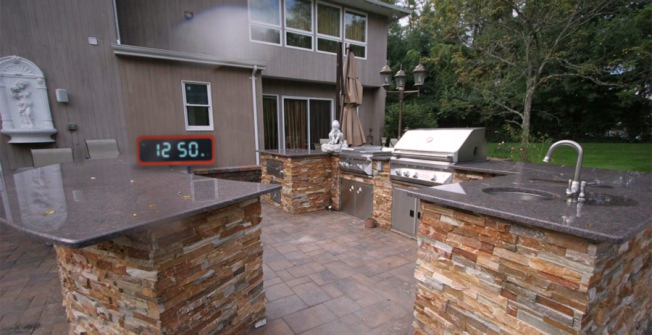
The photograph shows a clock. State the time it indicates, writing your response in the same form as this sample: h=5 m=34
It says h=12 m=50
